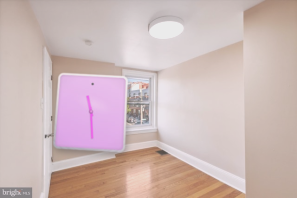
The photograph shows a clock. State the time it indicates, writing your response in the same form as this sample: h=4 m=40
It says h=11 m=29
